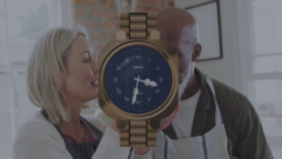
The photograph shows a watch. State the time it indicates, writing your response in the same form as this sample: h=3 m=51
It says h=3 m=32
